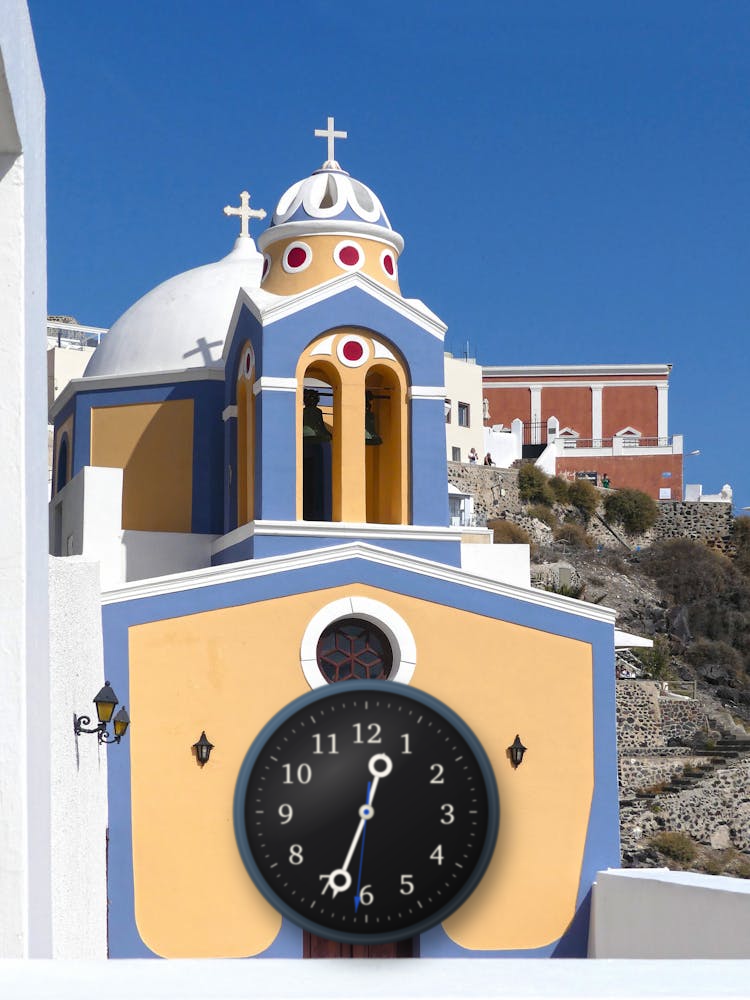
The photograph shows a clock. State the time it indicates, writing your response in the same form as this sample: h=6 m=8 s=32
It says h=12 m=33 s=31
